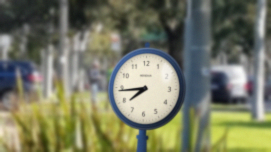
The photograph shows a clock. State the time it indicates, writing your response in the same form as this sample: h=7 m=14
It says h=7 m=44
